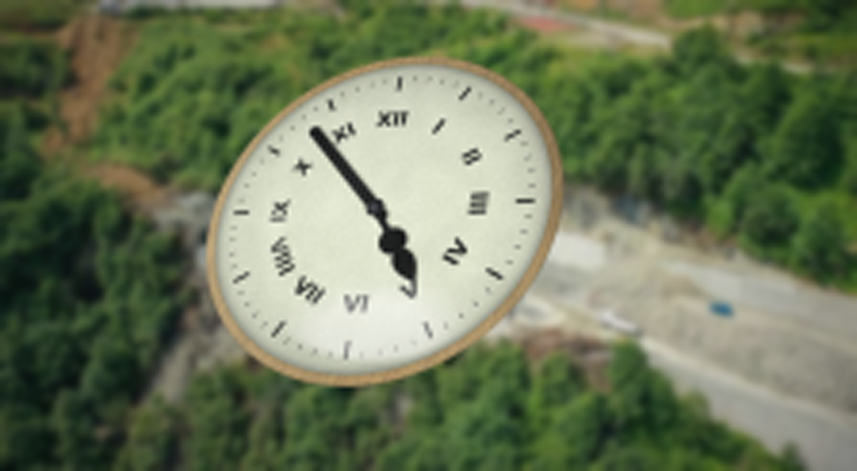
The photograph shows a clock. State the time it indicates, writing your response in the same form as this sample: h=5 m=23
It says h=4 m=53
